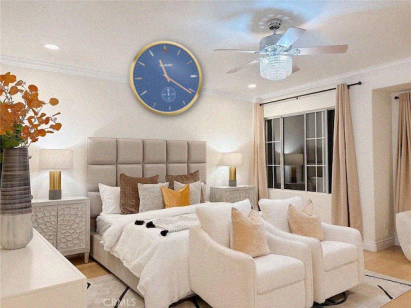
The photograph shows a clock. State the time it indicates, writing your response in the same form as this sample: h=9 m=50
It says h=11 m=21
